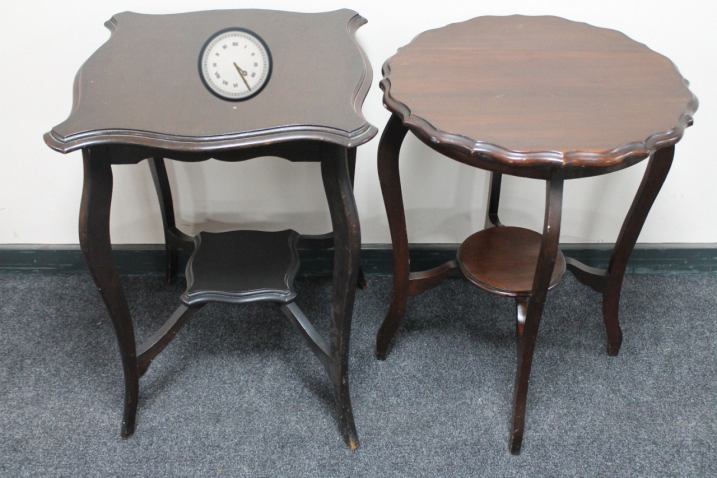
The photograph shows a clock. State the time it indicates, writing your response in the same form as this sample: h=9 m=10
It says h=4 m=25
